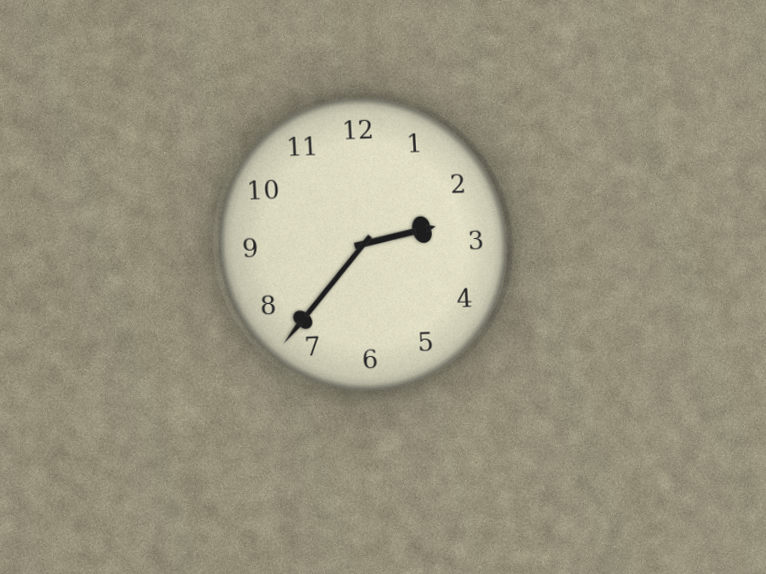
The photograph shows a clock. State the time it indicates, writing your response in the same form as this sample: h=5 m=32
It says h=2 m=37
